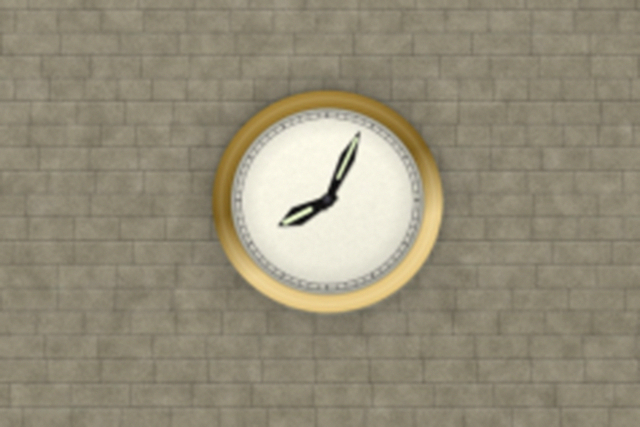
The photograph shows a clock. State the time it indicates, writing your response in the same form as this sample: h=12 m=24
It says h=8 m=4
